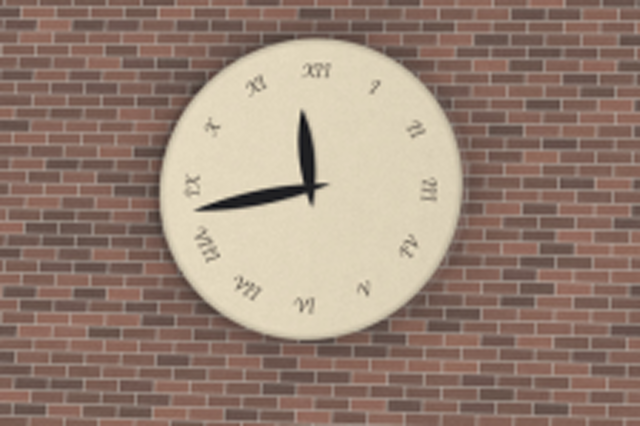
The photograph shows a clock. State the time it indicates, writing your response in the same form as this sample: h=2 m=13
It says h=11 m=43
